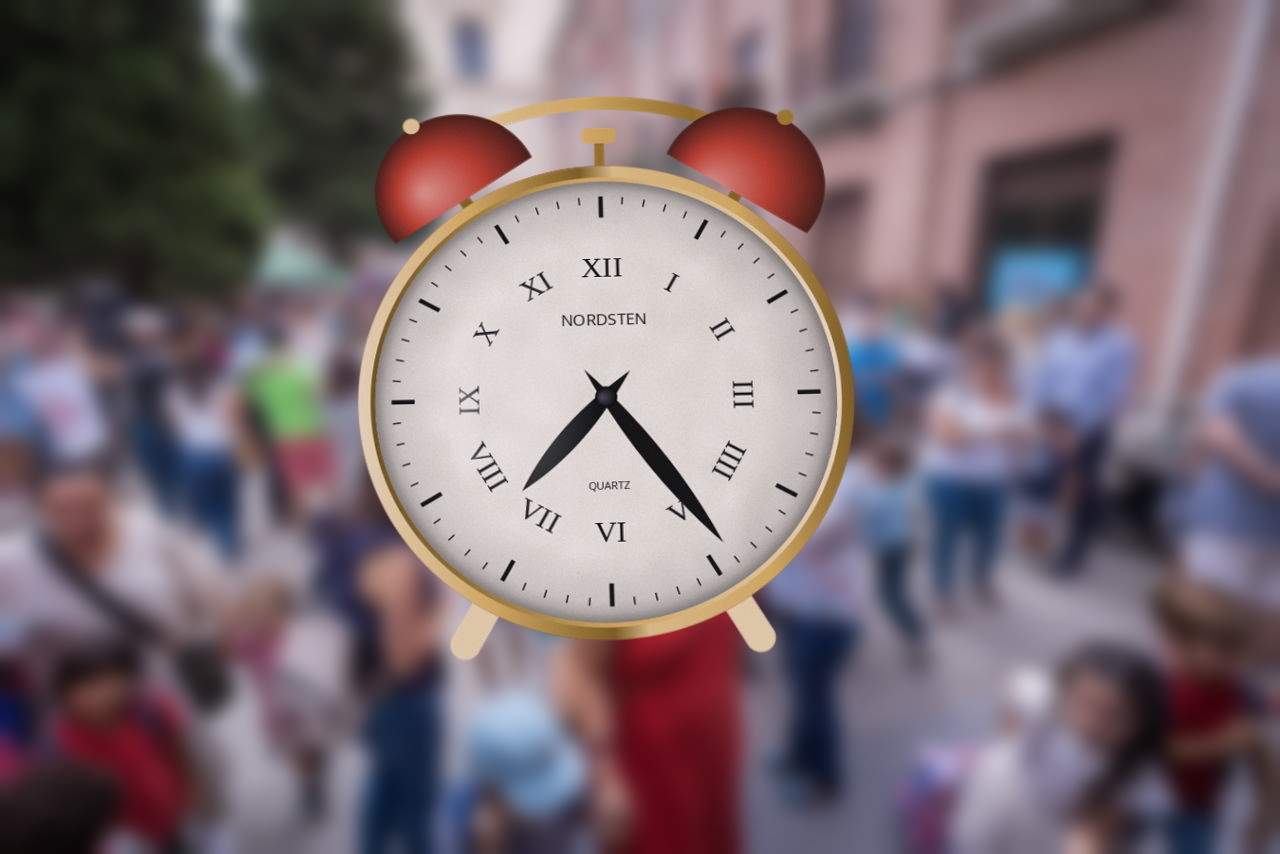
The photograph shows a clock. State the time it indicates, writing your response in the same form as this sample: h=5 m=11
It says h=7 m=24
